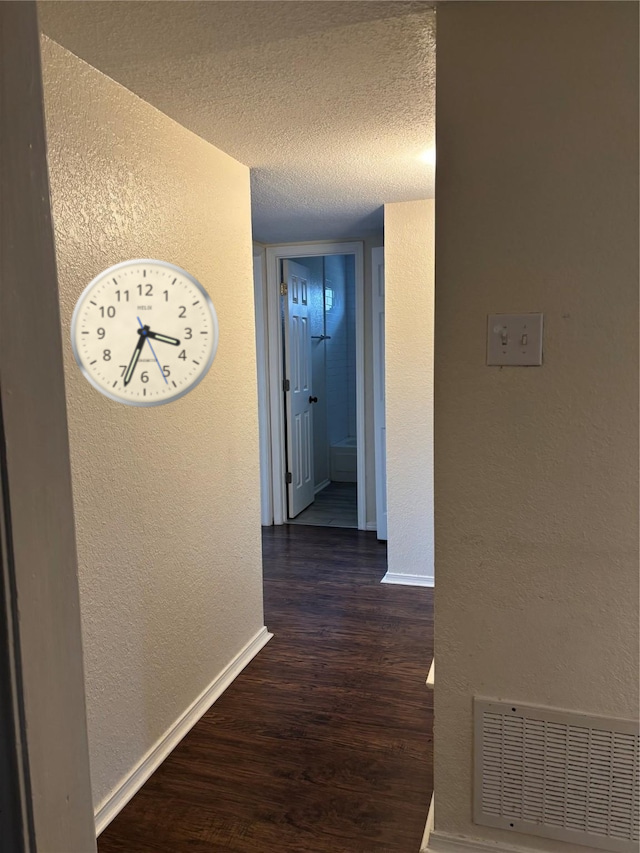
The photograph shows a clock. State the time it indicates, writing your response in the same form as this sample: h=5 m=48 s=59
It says h=3 m=33 s=26
